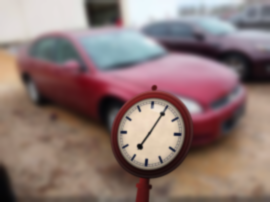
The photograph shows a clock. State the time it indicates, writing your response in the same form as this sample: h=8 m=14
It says h=7 m=5
